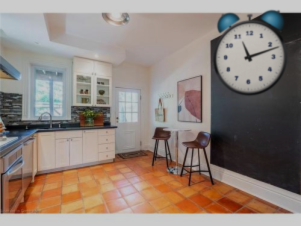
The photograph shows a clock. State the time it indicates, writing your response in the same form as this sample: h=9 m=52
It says h=11 m=12
